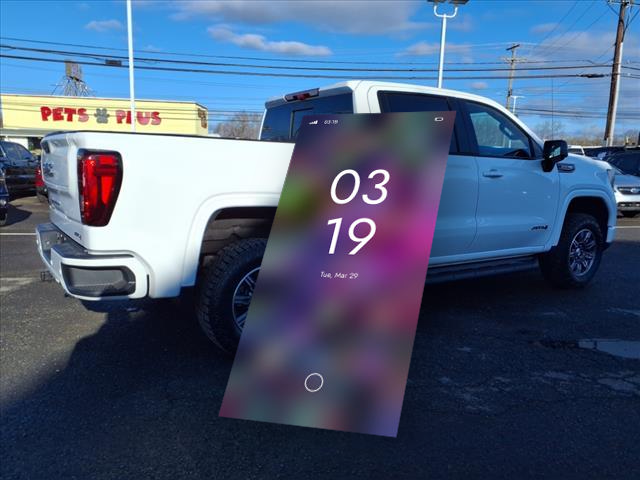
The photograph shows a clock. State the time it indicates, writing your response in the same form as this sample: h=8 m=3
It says h=3 m=19
